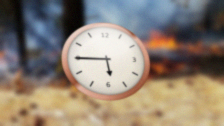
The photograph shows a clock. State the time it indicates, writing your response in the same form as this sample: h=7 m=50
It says h=5 m=45
